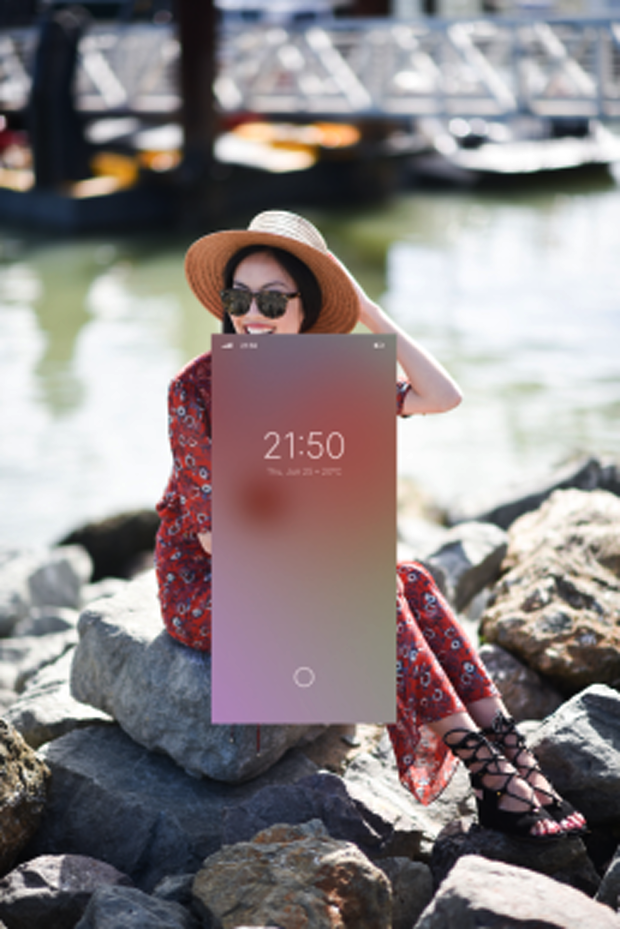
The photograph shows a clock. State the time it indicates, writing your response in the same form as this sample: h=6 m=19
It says h=21 m=50
